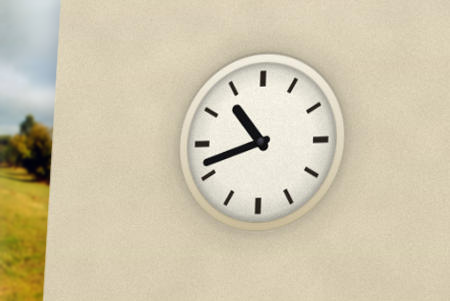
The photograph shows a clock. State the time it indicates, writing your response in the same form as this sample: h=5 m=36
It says h=10 m=42
